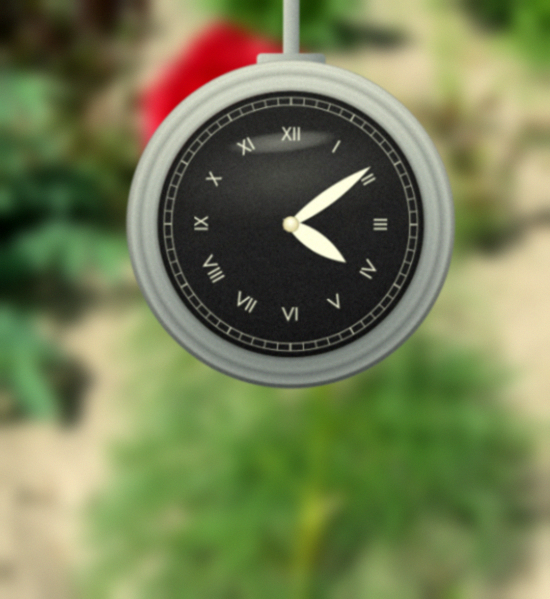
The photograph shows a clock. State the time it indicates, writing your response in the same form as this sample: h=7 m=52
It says h=4 m=9
